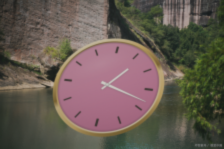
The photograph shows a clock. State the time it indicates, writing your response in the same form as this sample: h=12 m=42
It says h=1 m=18
